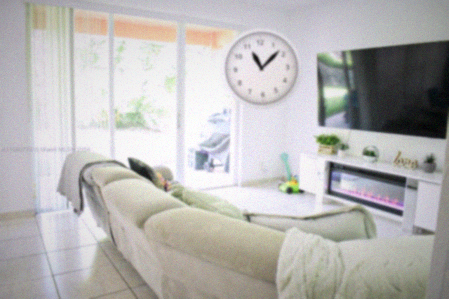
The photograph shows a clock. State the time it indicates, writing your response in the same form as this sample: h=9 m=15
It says h=11 m=8
